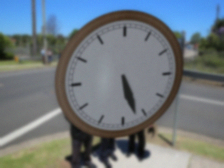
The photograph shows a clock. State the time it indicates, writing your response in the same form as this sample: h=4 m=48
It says h=5 m=27
